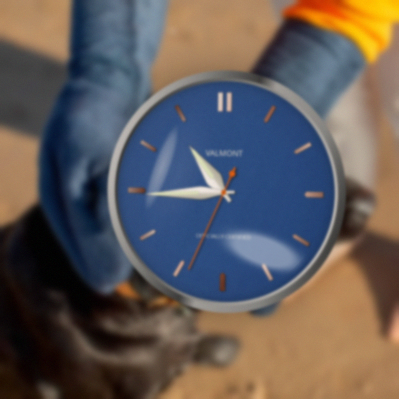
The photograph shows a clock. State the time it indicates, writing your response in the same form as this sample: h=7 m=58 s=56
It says h=10 m=44 s=34
